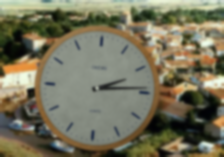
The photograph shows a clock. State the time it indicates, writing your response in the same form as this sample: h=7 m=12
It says h=2 m=14
